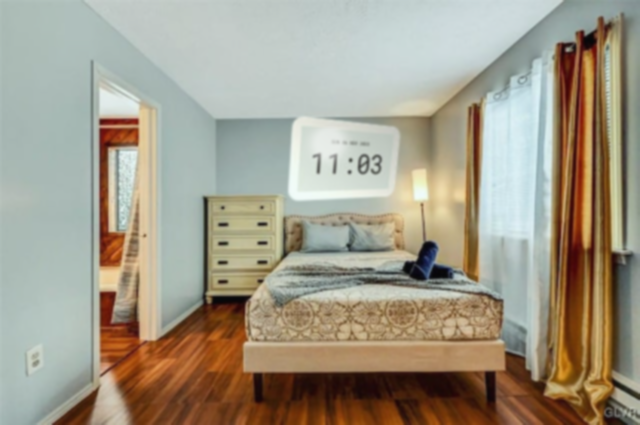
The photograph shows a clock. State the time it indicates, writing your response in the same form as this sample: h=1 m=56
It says h=11 m=3
